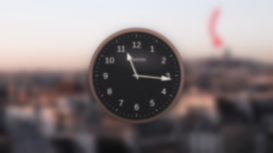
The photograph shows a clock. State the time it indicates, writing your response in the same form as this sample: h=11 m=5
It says h=11 m=16
